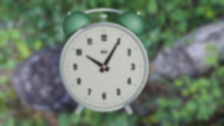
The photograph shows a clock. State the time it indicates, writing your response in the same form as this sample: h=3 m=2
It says h=10 m=5
